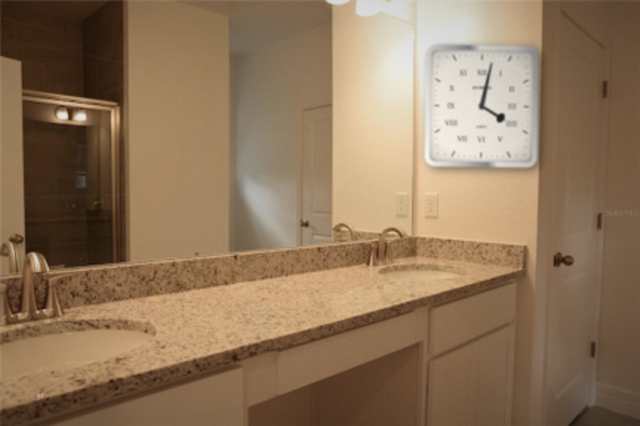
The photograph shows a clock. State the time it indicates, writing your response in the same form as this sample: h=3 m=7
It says h=4 m=2
